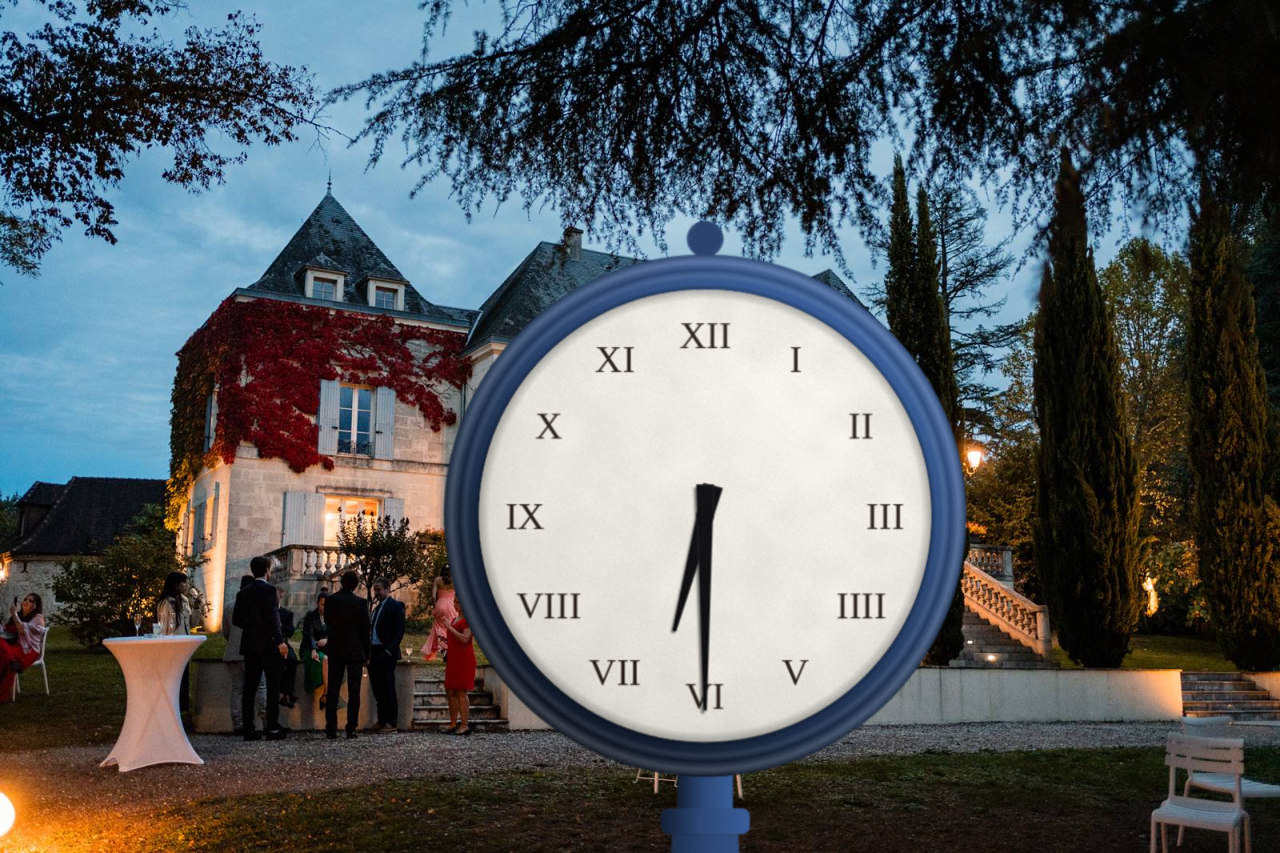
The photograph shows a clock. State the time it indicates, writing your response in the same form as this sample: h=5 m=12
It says h=6 m=30
